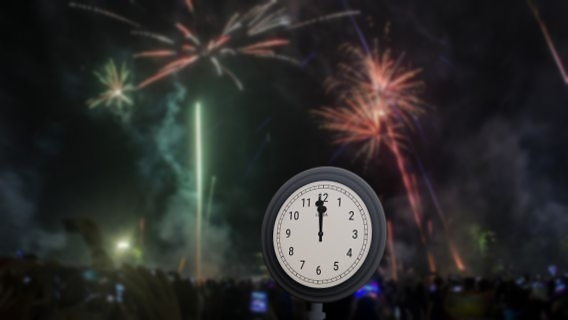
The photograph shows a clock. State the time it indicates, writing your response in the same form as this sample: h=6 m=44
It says h=11 m=59
